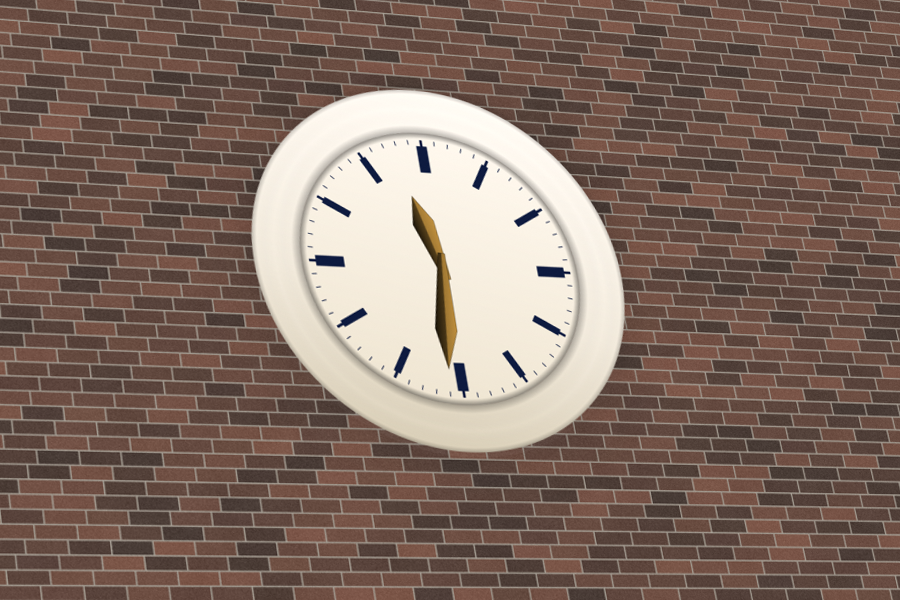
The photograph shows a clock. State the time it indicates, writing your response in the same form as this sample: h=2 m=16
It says h=11 m=31
